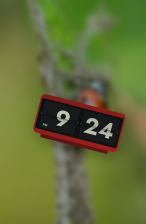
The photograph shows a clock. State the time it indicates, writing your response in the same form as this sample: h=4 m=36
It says h=9 m=24
